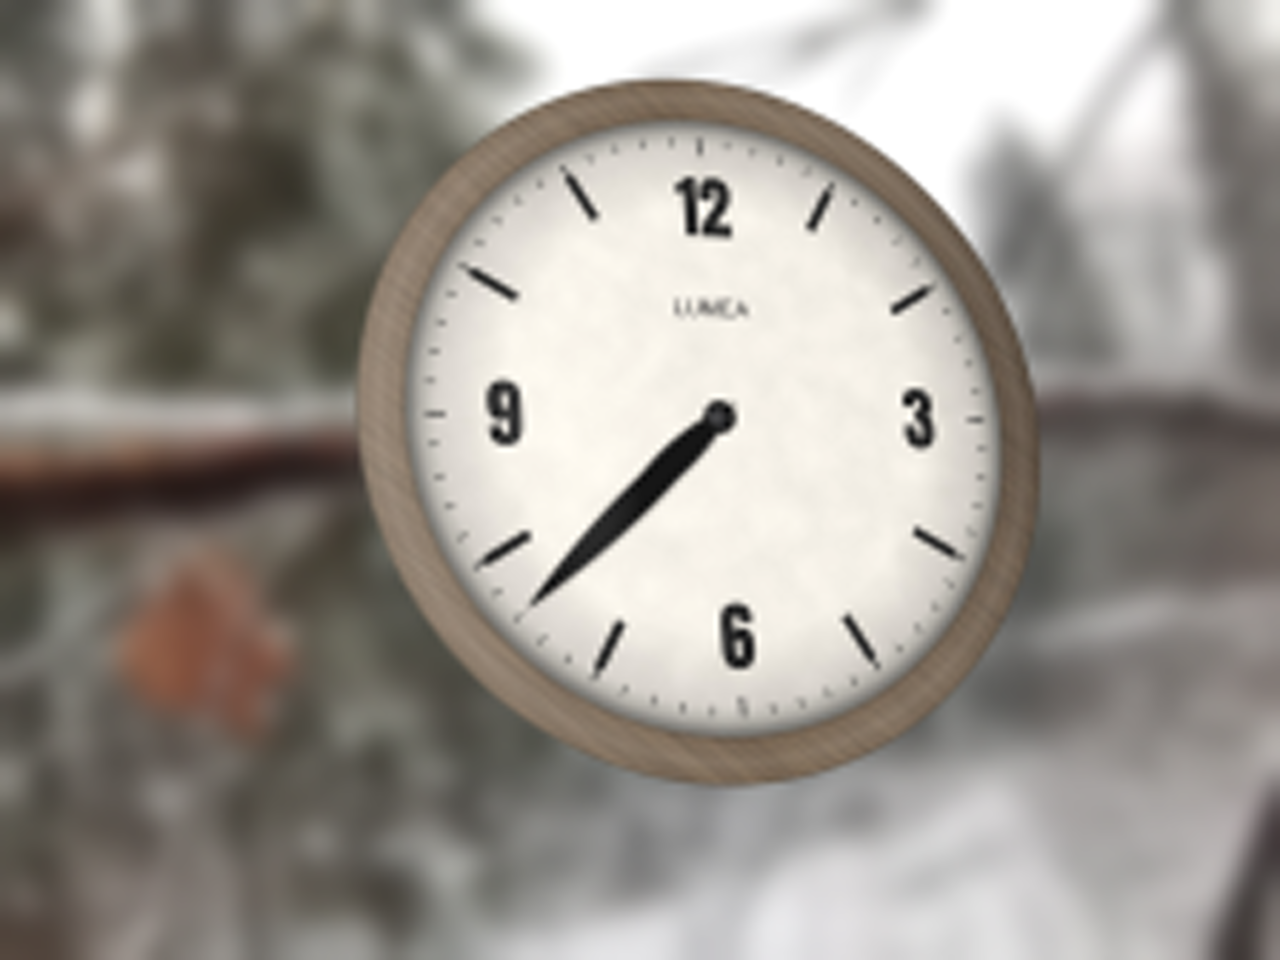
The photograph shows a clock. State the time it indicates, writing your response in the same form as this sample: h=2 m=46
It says h=7 m=38
